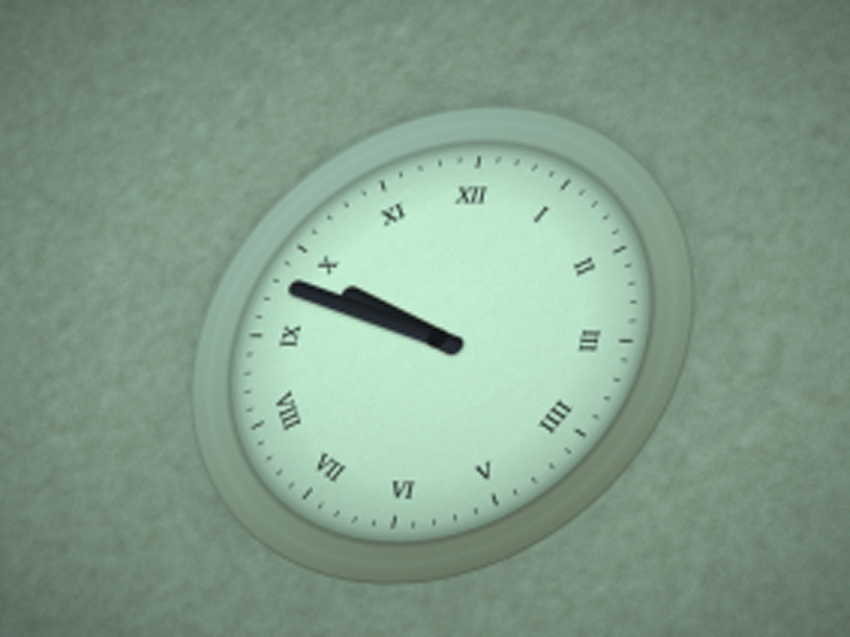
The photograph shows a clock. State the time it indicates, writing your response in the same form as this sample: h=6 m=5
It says h=9 m=48
